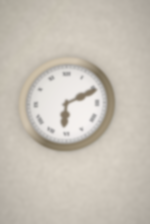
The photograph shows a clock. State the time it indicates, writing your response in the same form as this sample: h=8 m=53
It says h=6 m=11
